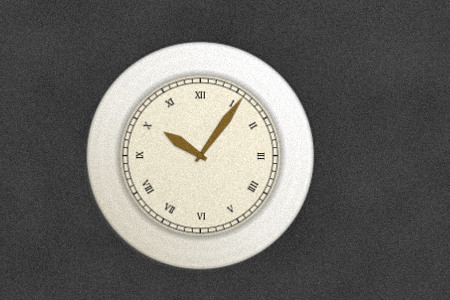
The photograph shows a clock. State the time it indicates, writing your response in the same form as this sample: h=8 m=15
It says h=10 m=6
